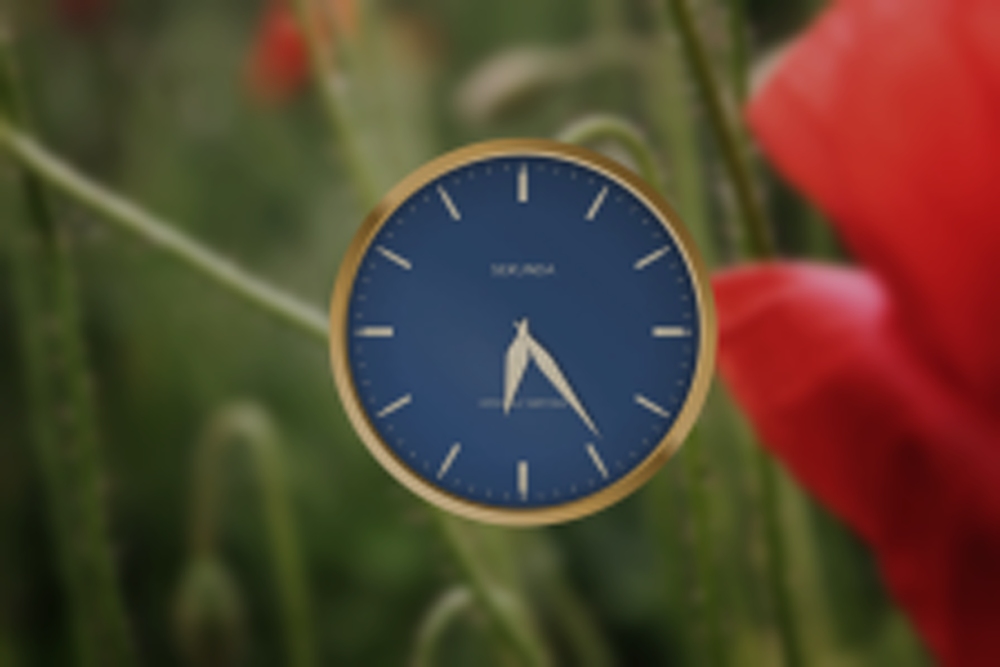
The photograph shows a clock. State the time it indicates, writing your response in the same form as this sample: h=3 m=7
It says h=6 m=24
